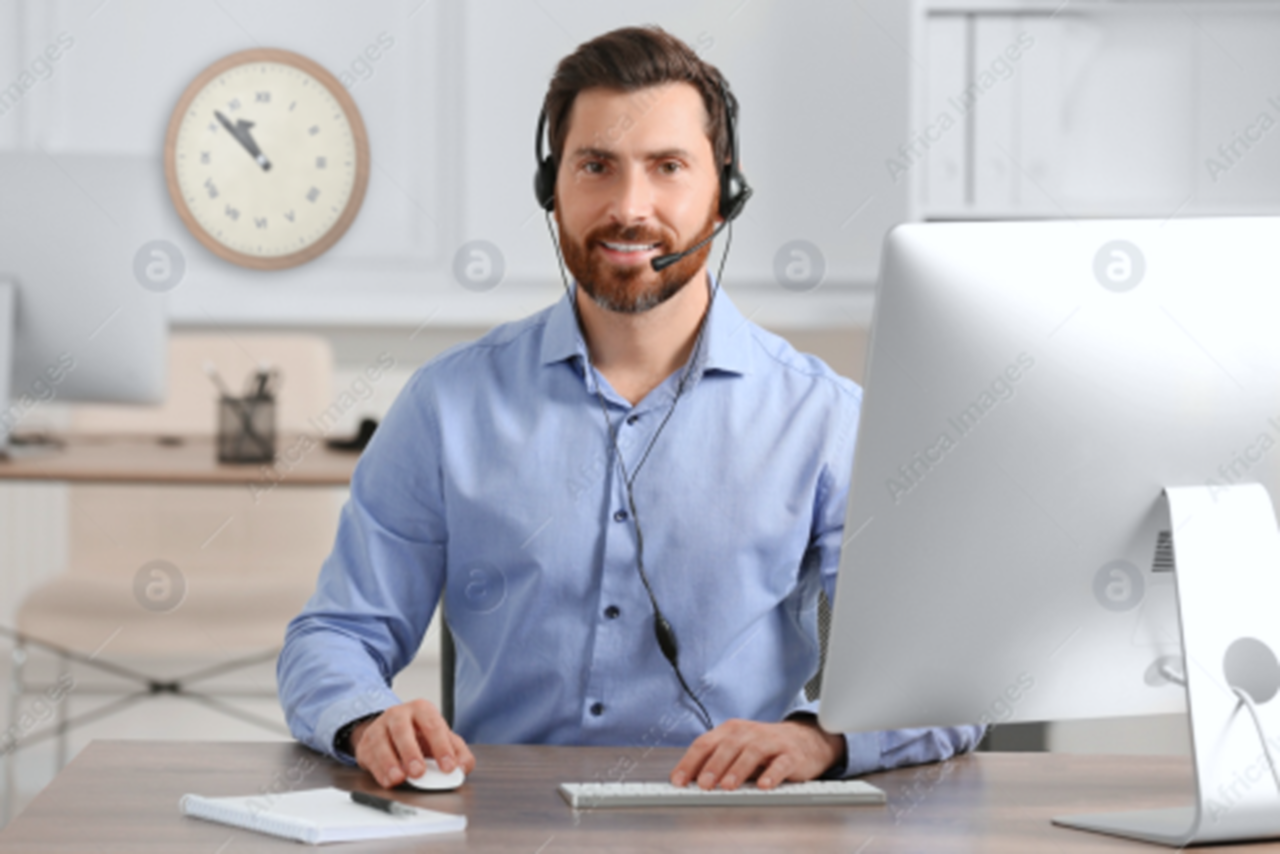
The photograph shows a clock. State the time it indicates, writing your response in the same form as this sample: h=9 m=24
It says h=10 m=52
